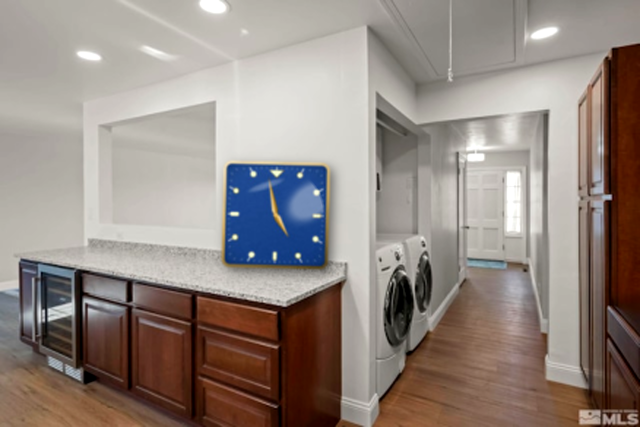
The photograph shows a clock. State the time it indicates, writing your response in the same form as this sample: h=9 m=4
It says h=4 m=58
